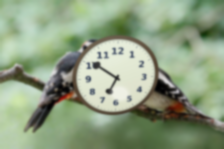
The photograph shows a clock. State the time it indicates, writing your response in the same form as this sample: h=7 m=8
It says h=6 m=51
